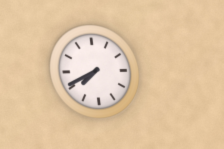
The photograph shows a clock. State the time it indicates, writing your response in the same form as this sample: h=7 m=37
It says h=7 m=41
